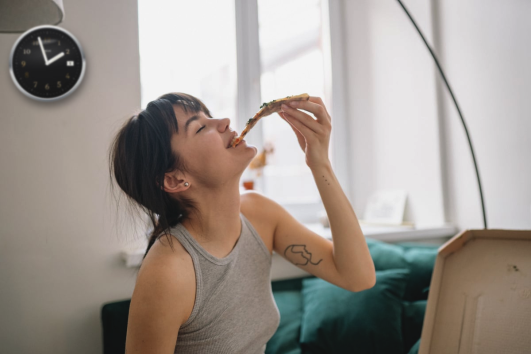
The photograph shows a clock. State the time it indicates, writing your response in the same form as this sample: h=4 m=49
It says h=1 m=57
